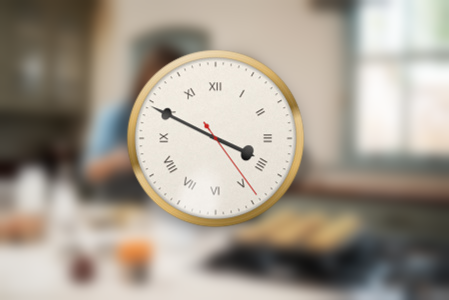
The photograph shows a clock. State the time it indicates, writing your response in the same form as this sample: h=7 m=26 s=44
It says h=3 m=49 s=24
